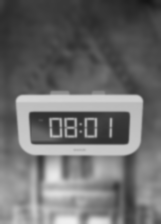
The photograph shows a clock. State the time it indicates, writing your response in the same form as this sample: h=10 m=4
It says h=8 m=1
